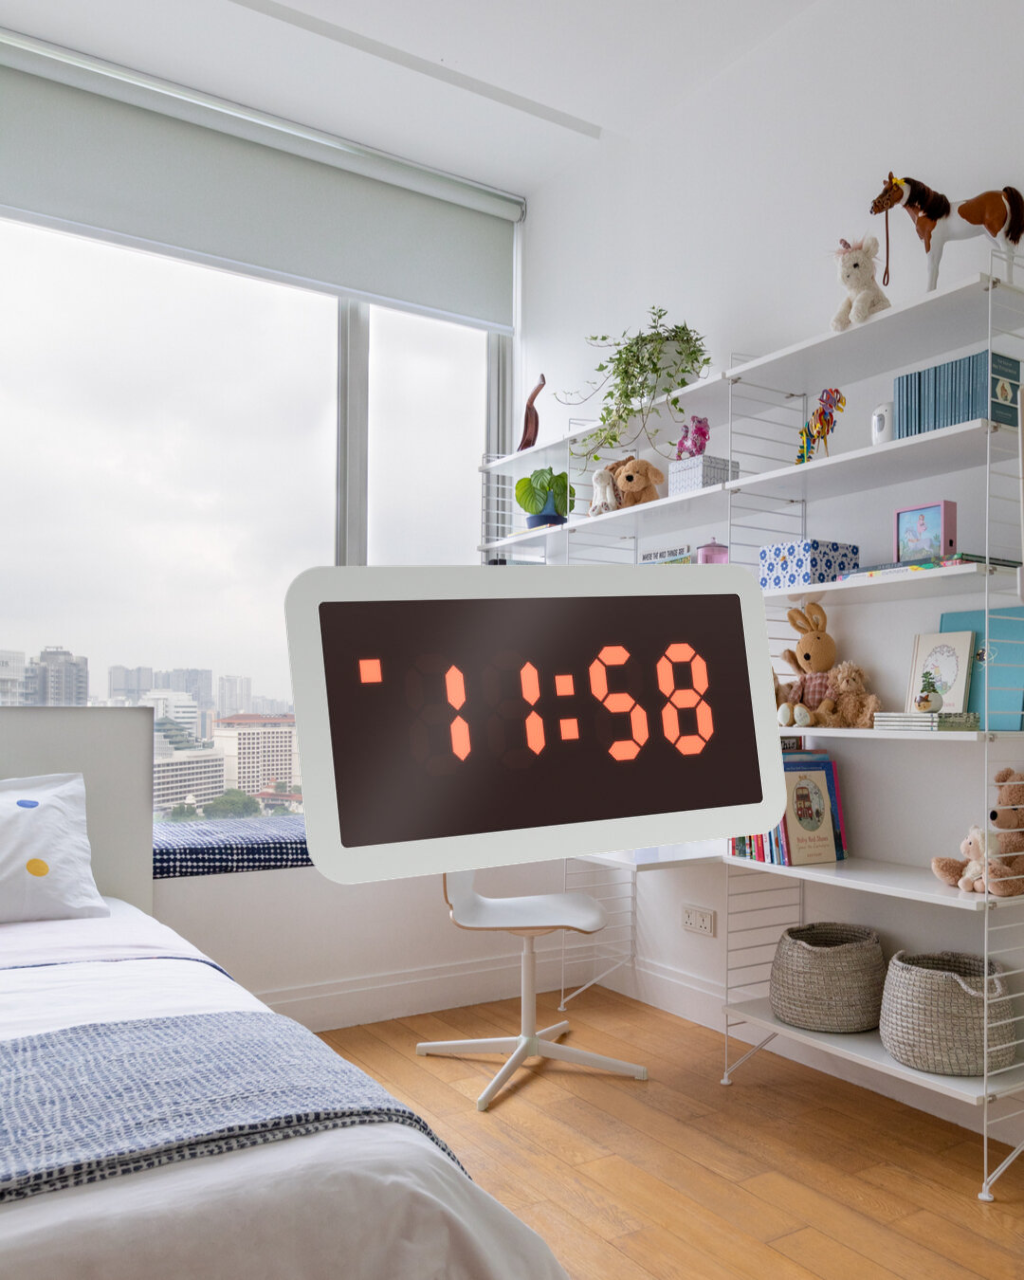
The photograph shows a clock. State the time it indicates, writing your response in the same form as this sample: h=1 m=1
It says h=11 m=58
